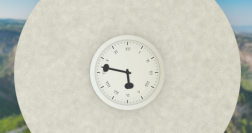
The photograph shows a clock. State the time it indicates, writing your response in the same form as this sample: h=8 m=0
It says h=5 m=47
